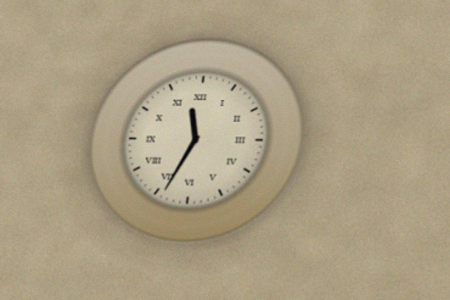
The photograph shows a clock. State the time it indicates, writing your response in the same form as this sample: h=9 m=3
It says h=11 m=34
